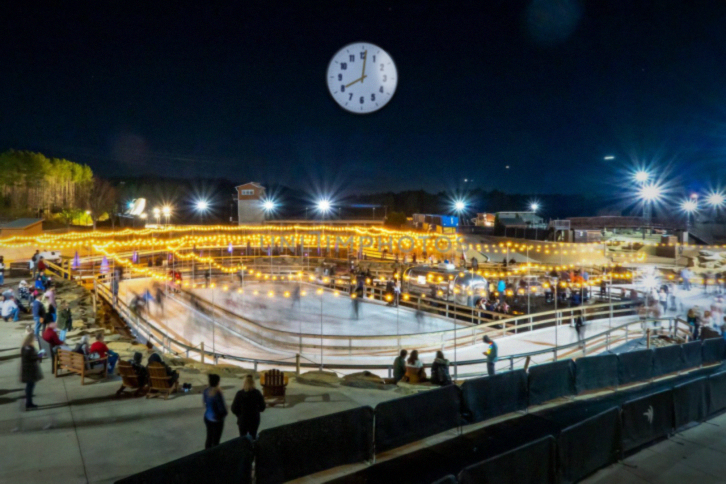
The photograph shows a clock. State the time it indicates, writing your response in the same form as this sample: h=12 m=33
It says h=8 m=1
